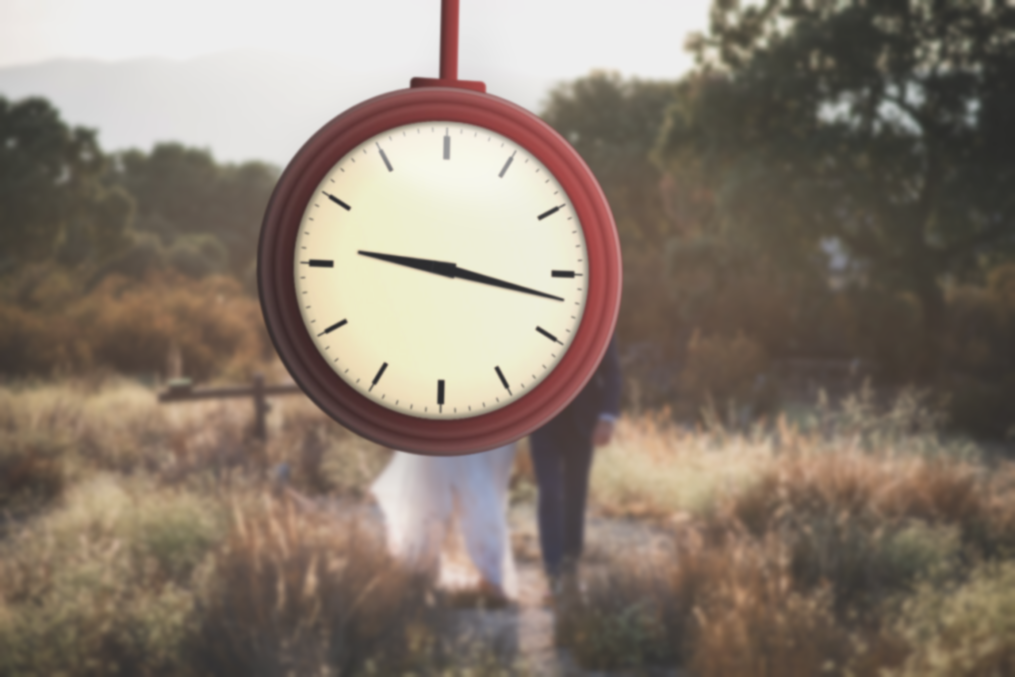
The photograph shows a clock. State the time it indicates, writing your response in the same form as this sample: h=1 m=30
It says h=9 m=17
